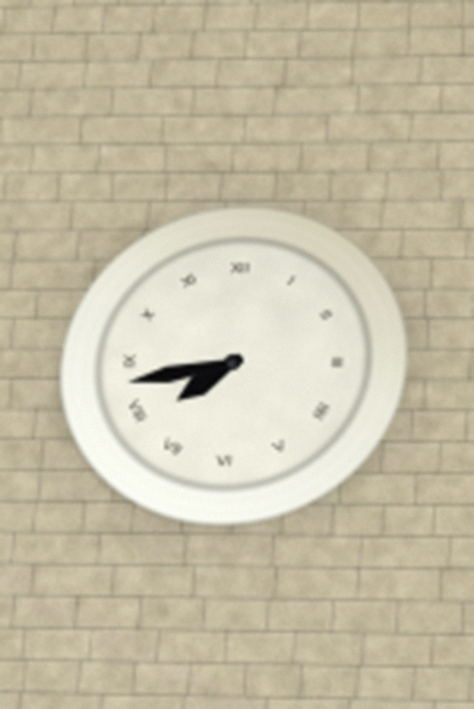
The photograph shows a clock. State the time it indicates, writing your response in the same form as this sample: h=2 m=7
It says h=7 m=43
